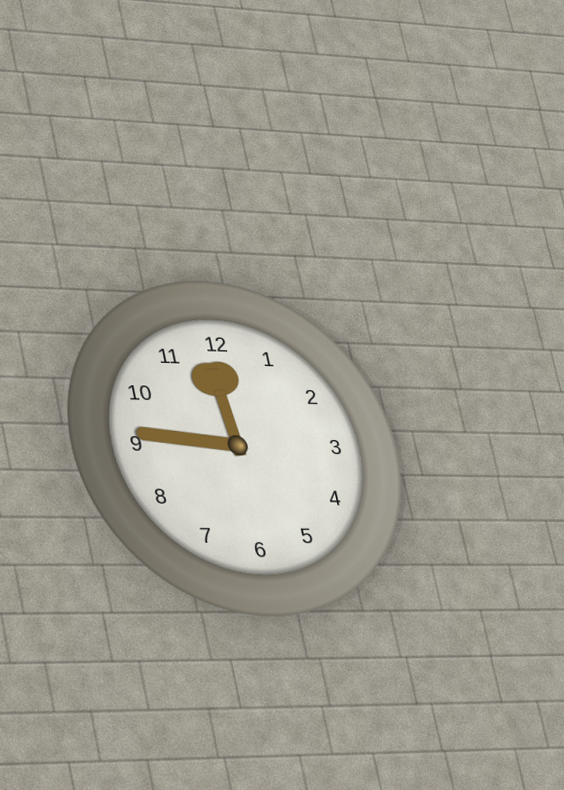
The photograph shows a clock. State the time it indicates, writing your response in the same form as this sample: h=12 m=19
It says h=11 m=46
